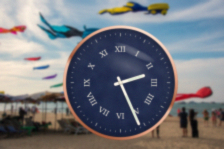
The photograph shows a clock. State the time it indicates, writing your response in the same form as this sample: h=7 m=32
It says h=2 m=26
